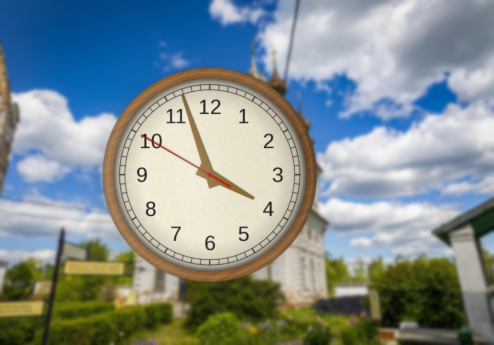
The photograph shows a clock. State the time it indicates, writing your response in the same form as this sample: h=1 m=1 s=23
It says h=3 m=56 s=50
